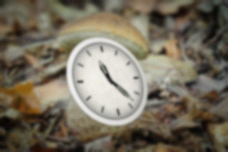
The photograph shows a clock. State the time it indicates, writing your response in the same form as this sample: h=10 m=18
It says h=11 m=23
